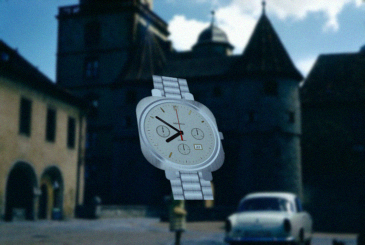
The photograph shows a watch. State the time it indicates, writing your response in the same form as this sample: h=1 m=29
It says h=7 m=51
